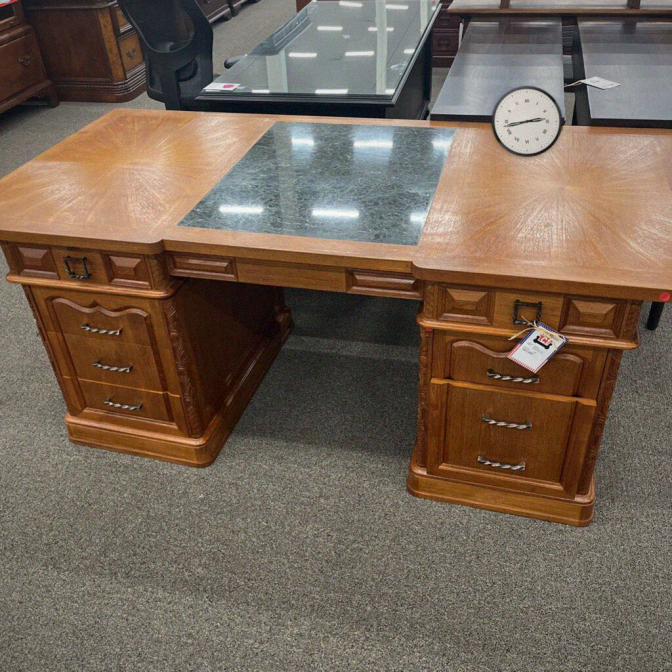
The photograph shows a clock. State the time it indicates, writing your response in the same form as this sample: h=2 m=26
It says h=2 m=43
